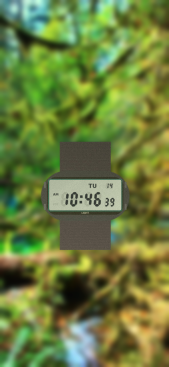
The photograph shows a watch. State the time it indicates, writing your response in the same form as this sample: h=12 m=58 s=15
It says h=10 m=46 s=39
